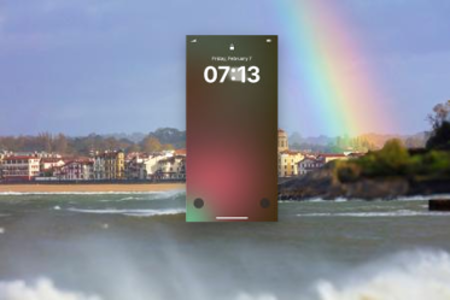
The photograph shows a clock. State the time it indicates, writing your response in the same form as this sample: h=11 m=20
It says h=7 m=13
